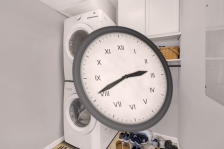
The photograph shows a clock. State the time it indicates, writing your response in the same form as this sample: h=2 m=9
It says h=2 m=41
